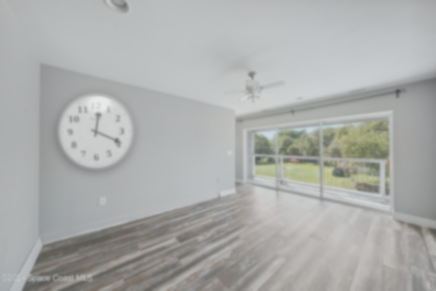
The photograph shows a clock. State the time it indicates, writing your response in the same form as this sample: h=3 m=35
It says h=12 m=19
